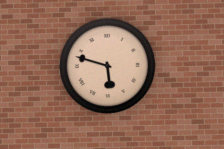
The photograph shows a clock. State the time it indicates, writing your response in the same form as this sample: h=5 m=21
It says h=5 m=48
